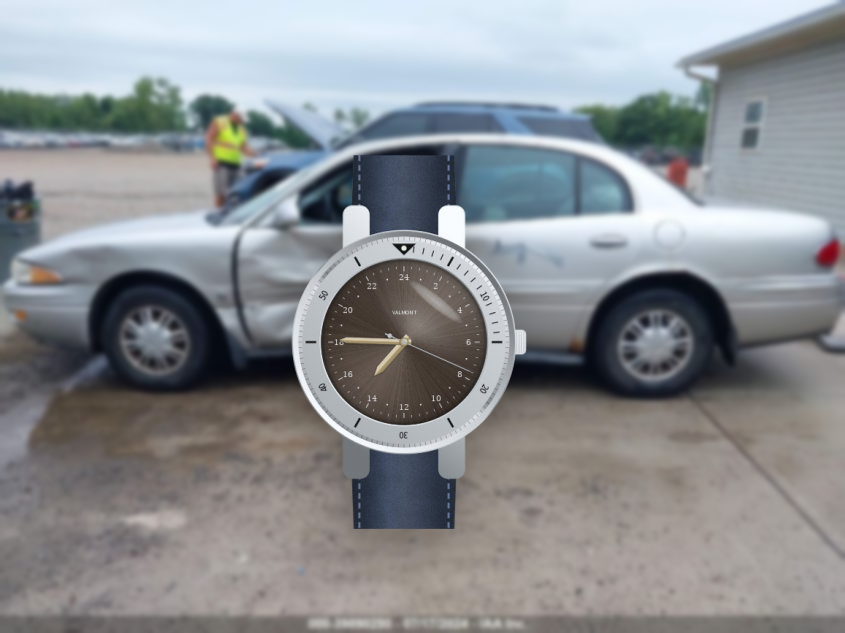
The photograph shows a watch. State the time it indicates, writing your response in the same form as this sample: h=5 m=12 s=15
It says h=14 m=45 s=19
